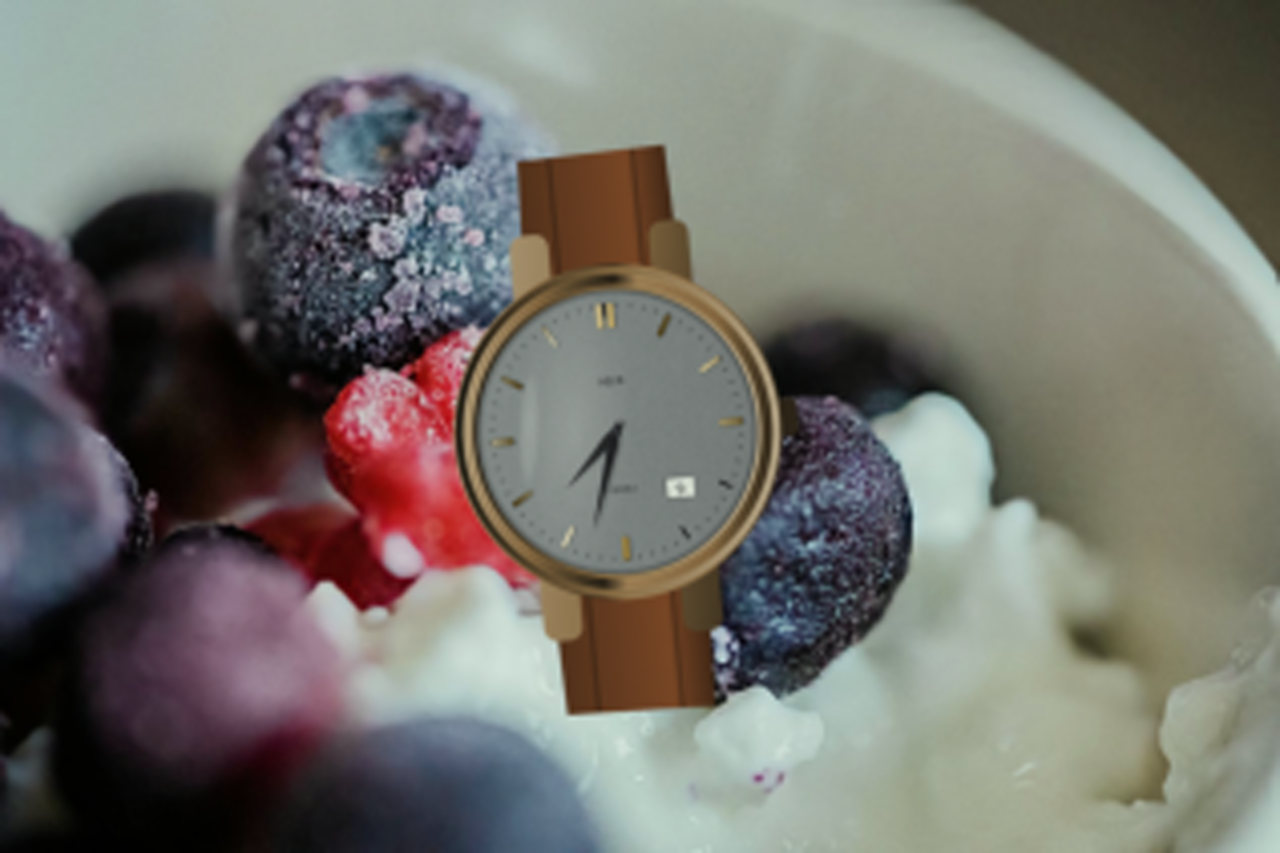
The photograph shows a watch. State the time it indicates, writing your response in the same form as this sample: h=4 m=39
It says h=7 m=33
